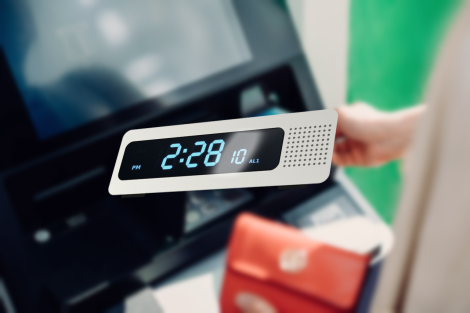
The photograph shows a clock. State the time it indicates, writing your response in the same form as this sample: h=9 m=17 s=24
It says h=2 m=28 s=10
